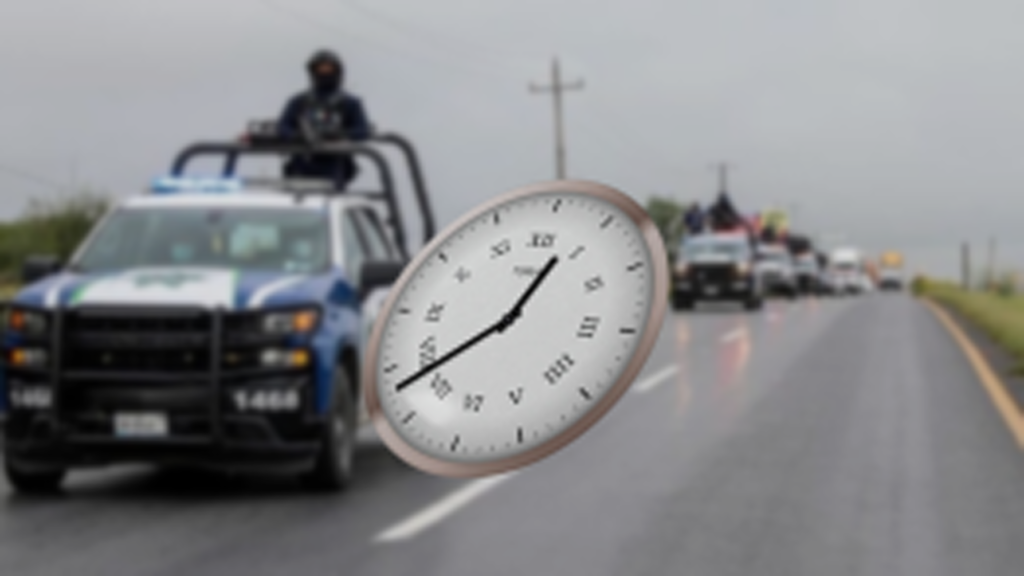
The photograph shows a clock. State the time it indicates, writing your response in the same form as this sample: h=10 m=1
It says h=12 m=38
